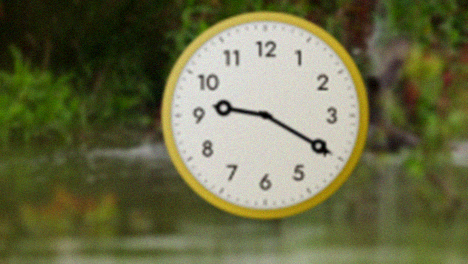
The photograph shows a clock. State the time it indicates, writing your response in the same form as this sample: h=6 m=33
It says h=9 m=20
